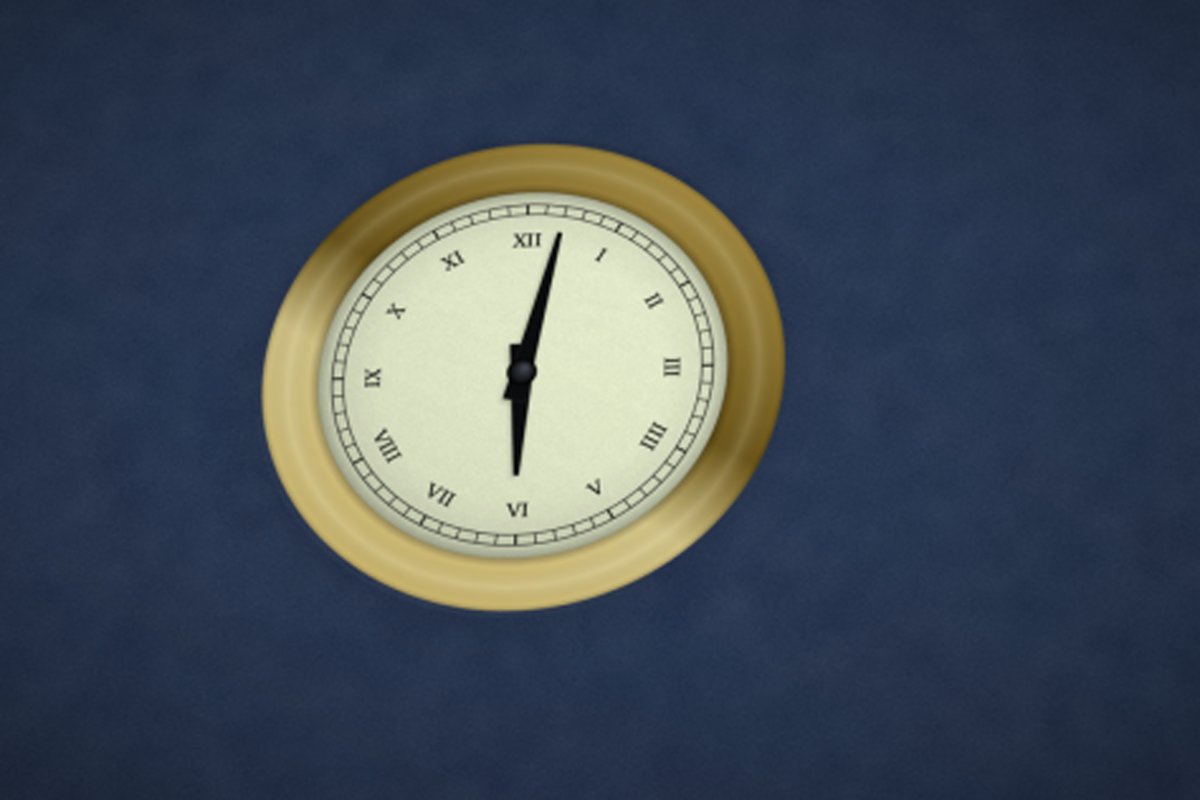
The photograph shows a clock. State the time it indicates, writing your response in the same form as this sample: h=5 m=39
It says h=6 m=2
